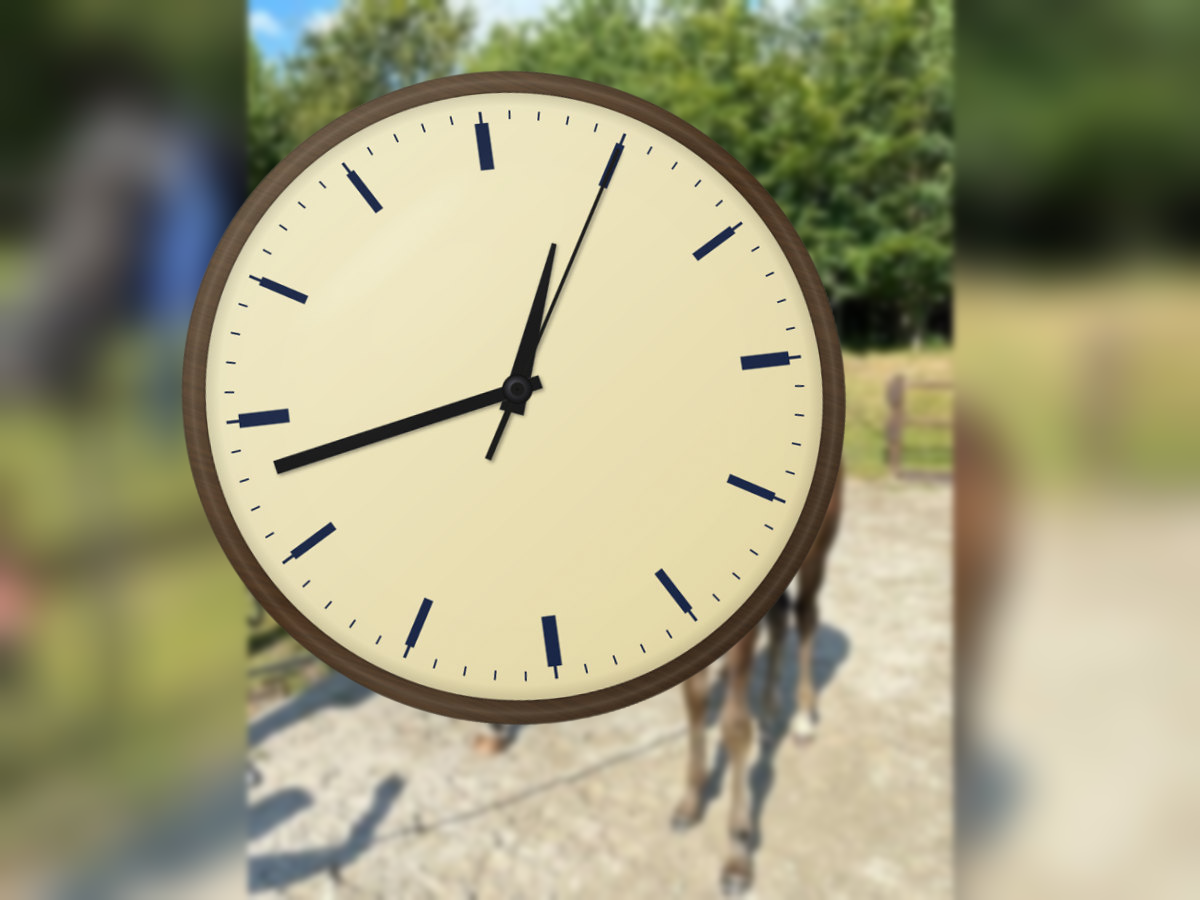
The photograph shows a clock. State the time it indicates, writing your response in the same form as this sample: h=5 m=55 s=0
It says h=12 m=43 s=5
